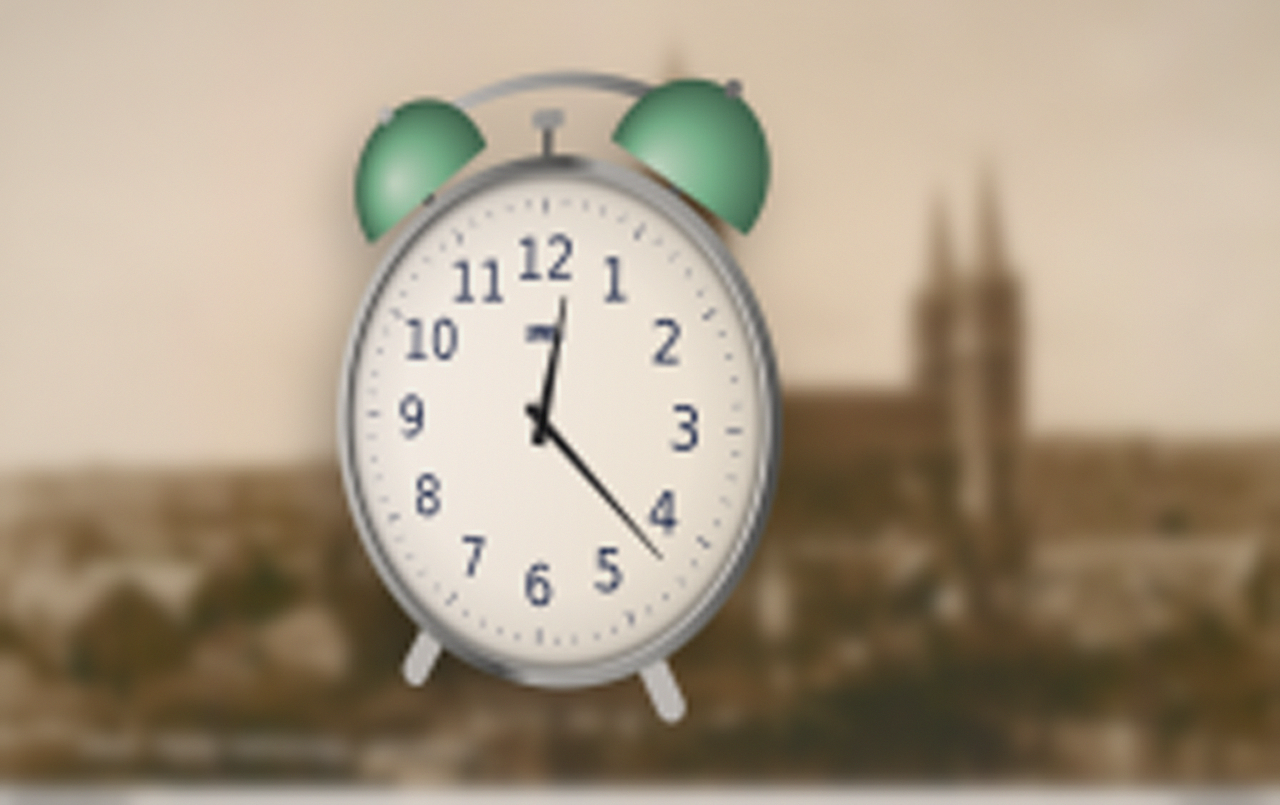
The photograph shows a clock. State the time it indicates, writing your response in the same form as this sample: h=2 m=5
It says h=12 m=22
